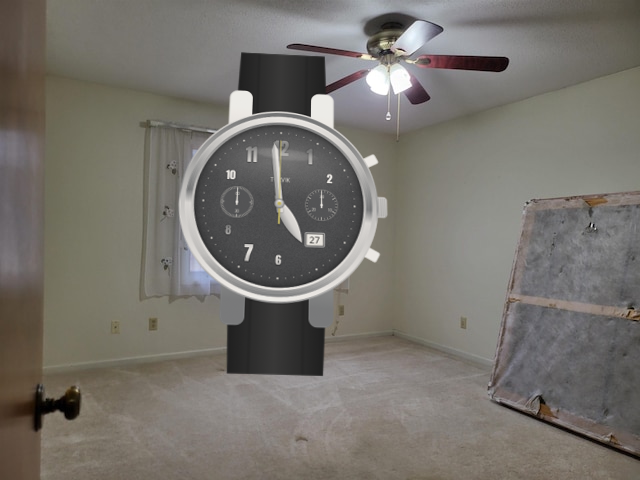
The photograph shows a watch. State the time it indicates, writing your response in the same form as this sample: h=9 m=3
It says h=4 m=59
